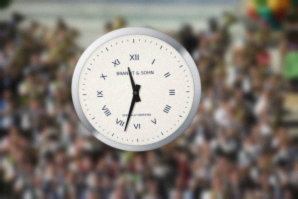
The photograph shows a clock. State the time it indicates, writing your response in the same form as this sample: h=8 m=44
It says h=11 m=33
